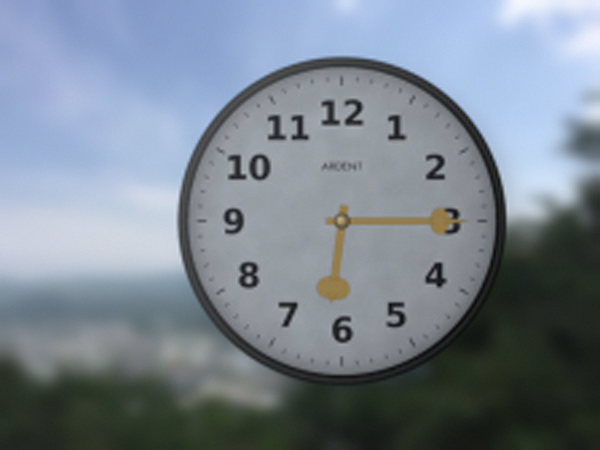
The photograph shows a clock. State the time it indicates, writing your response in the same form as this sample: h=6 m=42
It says h=6 m=15
